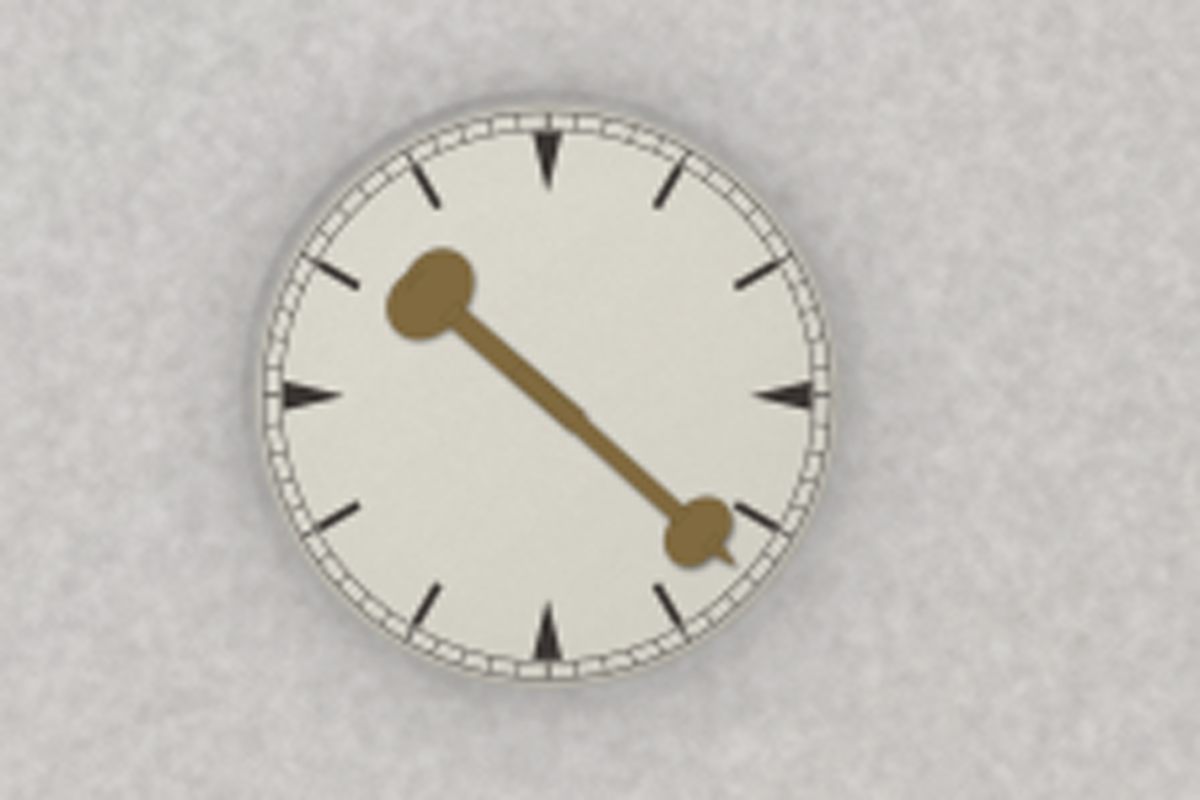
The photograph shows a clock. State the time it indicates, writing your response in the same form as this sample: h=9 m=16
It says h=10 m=22
